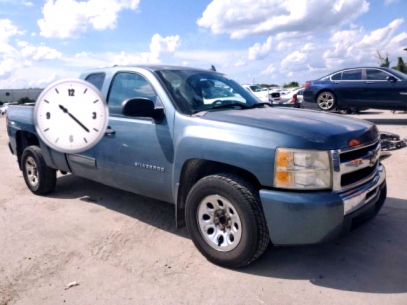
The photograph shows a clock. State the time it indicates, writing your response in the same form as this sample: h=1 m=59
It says h=10 m=22
